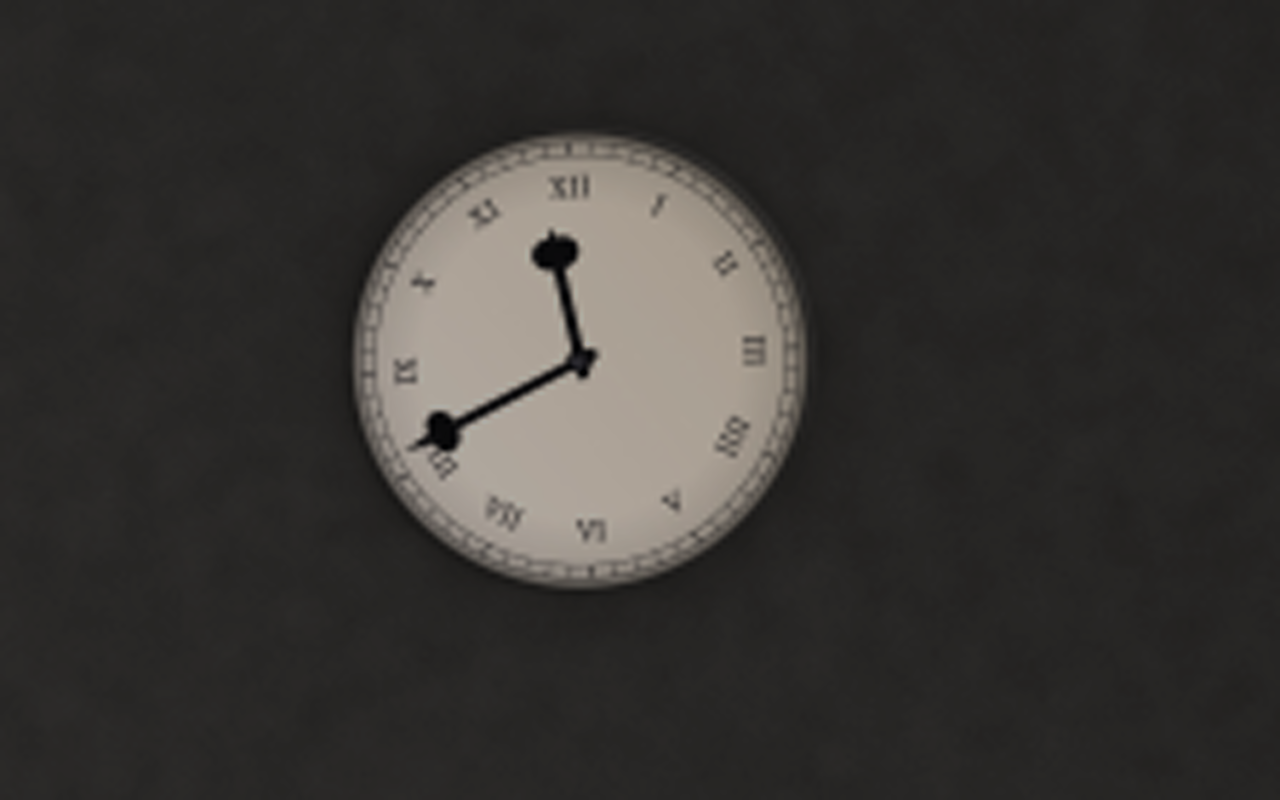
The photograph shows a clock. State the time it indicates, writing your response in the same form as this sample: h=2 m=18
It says h=11 m=41
